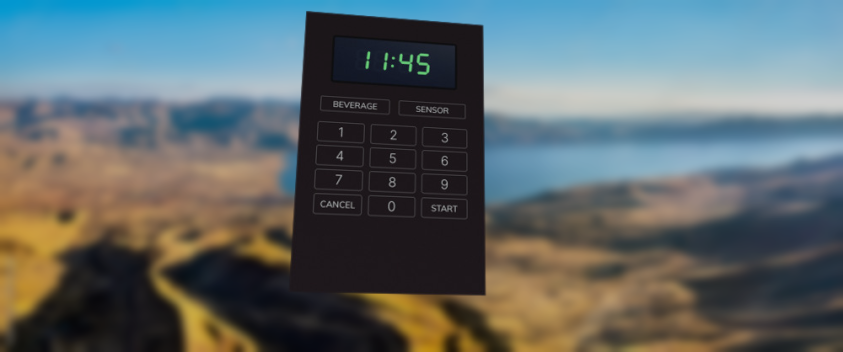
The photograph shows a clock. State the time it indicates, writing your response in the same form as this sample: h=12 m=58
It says h=11 m=45
